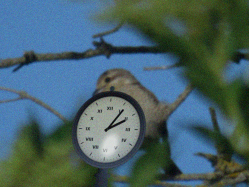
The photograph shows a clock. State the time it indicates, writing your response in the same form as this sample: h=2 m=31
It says h=2 m=6
